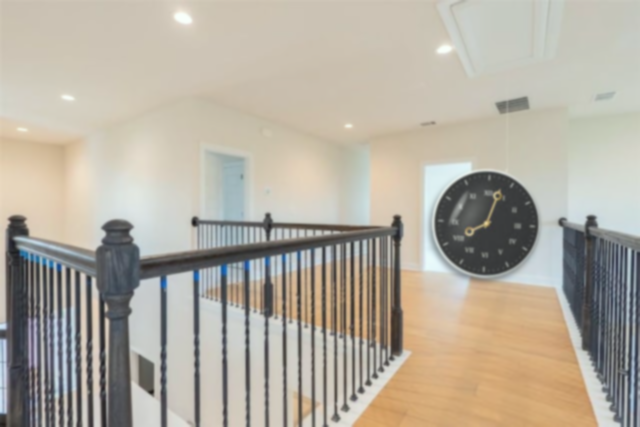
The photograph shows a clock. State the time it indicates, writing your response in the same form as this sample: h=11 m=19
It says h=8 m=3
